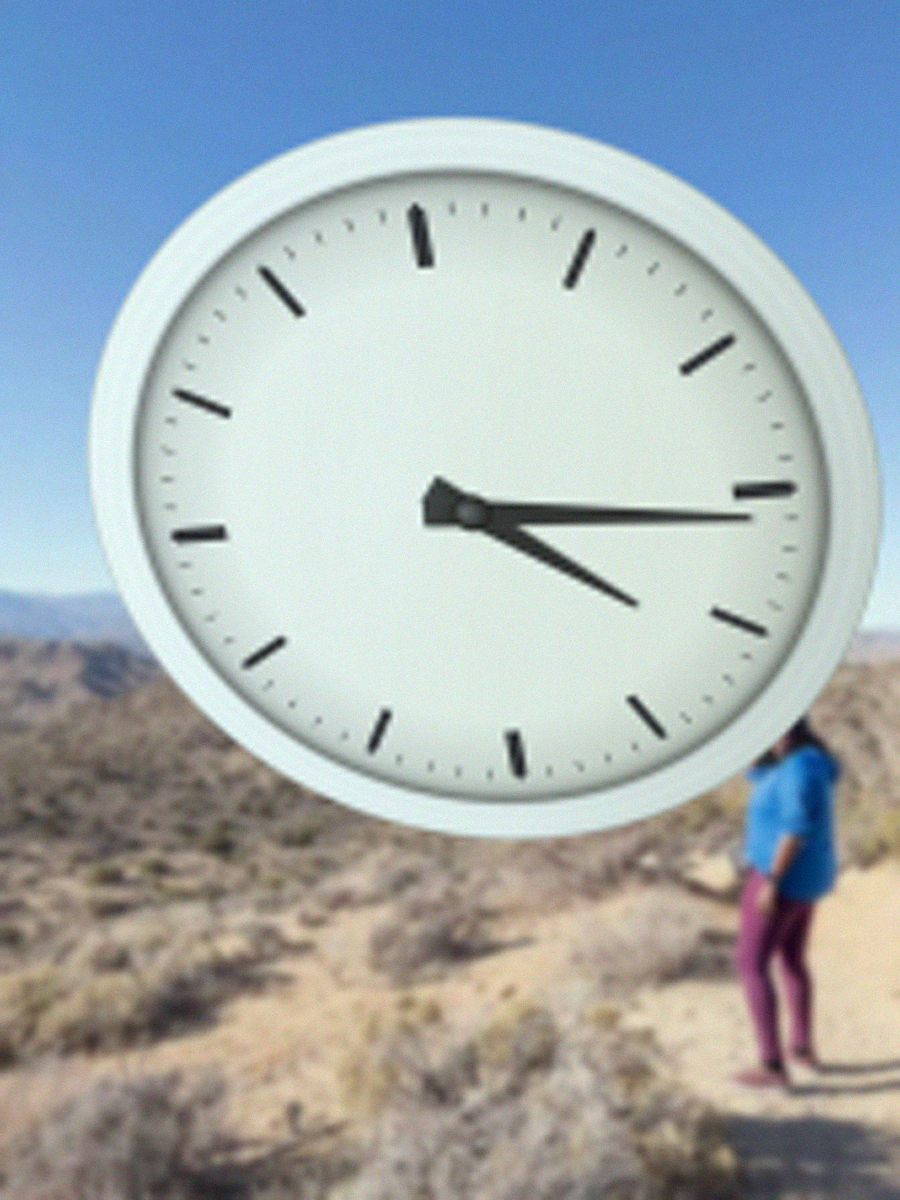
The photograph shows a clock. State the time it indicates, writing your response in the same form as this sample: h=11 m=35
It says h=4 m=16
